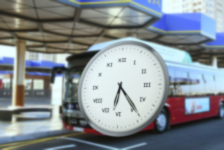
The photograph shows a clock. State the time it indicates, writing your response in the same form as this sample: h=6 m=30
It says h=6 m=24
